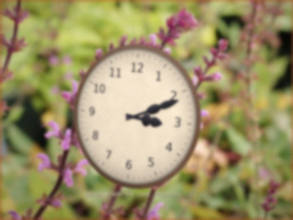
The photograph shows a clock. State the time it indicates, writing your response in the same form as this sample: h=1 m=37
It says h=3 m=11
